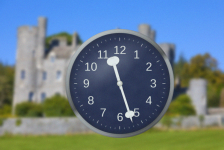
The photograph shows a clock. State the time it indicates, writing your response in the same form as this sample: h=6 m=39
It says h=11 m=27
